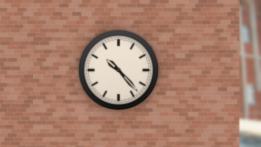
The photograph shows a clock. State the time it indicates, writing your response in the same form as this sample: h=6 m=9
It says h=10 m=23
